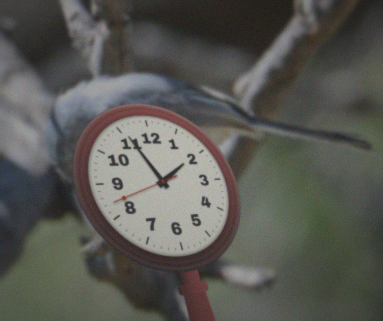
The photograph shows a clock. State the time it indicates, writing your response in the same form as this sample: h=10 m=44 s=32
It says h=1 m=55 s=42
